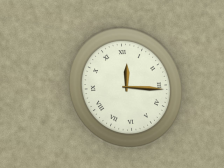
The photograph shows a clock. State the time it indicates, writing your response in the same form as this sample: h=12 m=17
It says h=12 m=16
